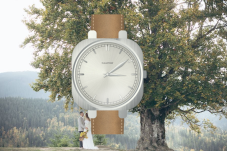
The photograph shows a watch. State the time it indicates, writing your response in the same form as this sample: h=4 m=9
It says h=3 m=9
